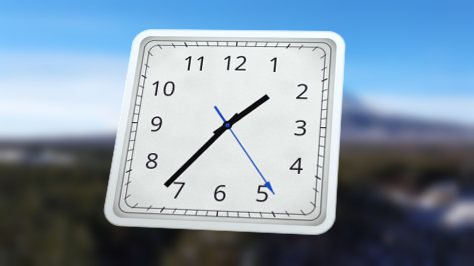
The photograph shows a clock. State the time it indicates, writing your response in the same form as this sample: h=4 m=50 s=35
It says h=1 m=36 s=24
